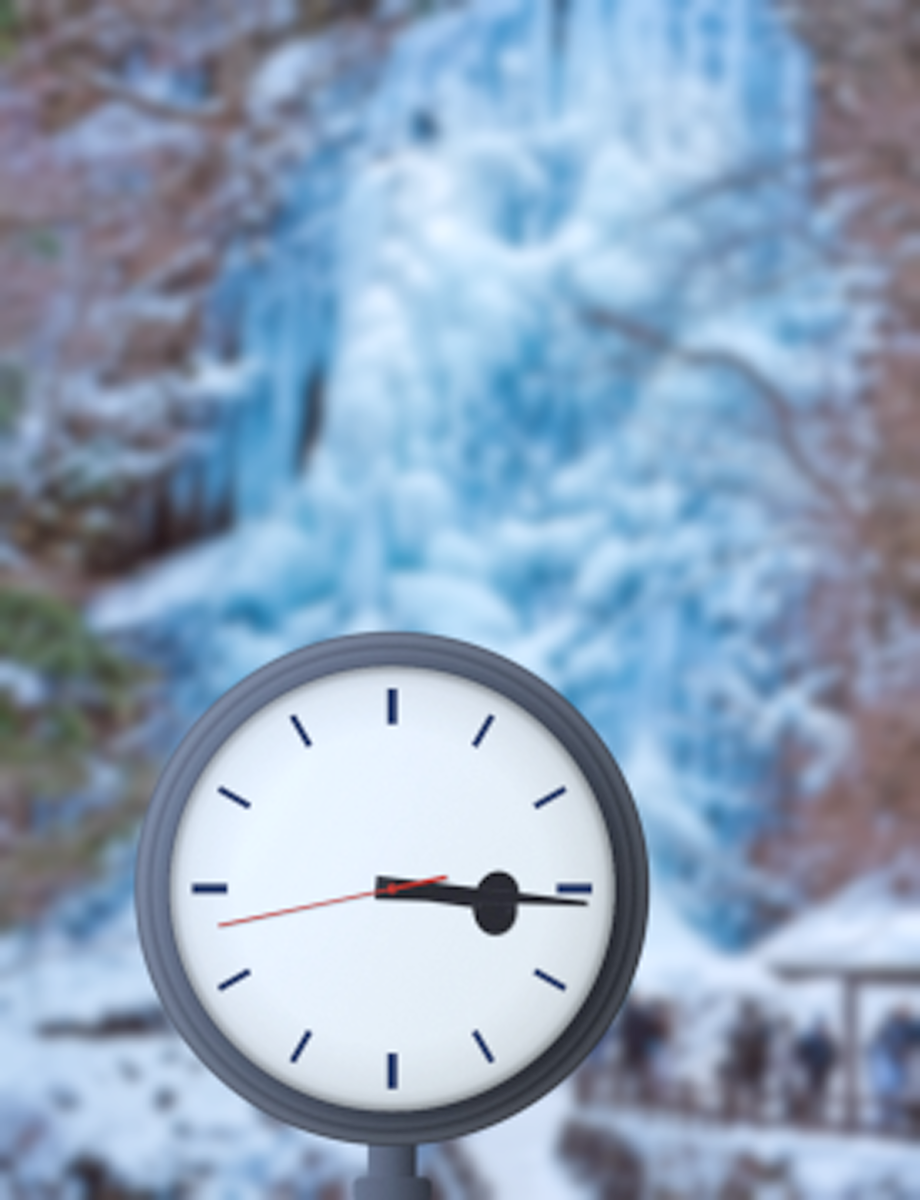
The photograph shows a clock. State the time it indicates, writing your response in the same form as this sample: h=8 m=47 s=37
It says h=3 m=15 s=43
